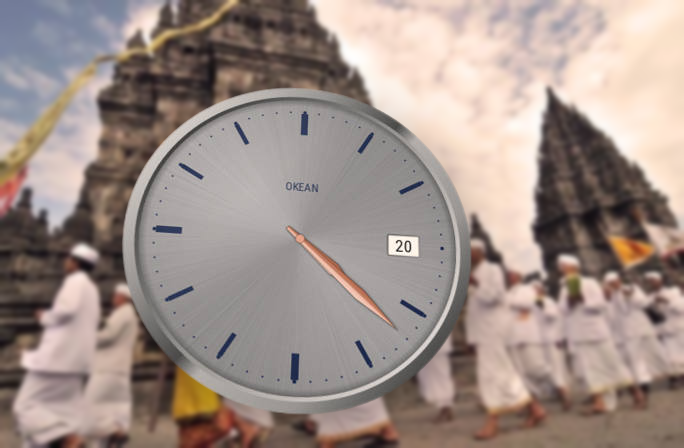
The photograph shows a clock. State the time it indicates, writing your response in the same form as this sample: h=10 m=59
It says h=4 m=22
